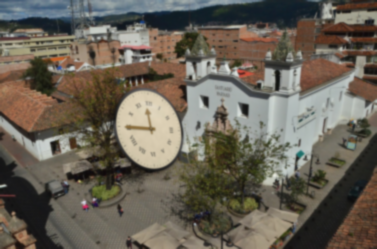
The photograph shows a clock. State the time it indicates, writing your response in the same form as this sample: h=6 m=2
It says h=11 m=45
